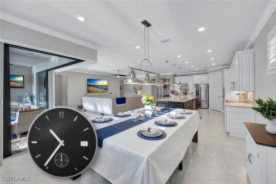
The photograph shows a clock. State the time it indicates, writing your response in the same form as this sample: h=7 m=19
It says h=10 m=36
